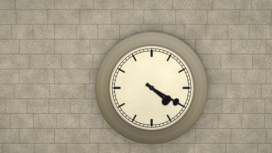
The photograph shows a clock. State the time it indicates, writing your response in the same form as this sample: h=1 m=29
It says h=4 m=20
